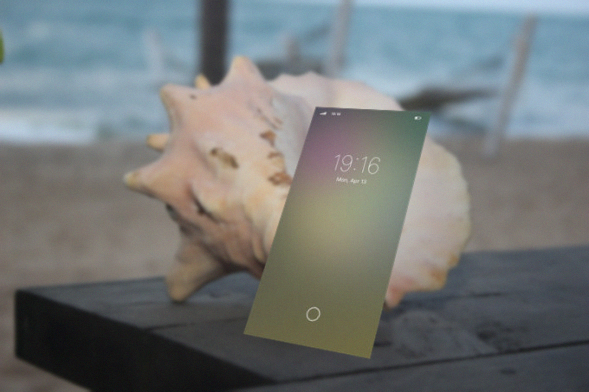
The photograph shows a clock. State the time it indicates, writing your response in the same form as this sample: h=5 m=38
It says h=19 m=16
